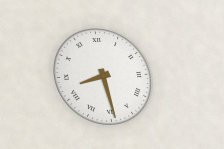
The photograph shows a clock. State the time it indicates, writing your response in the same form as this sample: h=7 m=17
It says h=8 m=29
